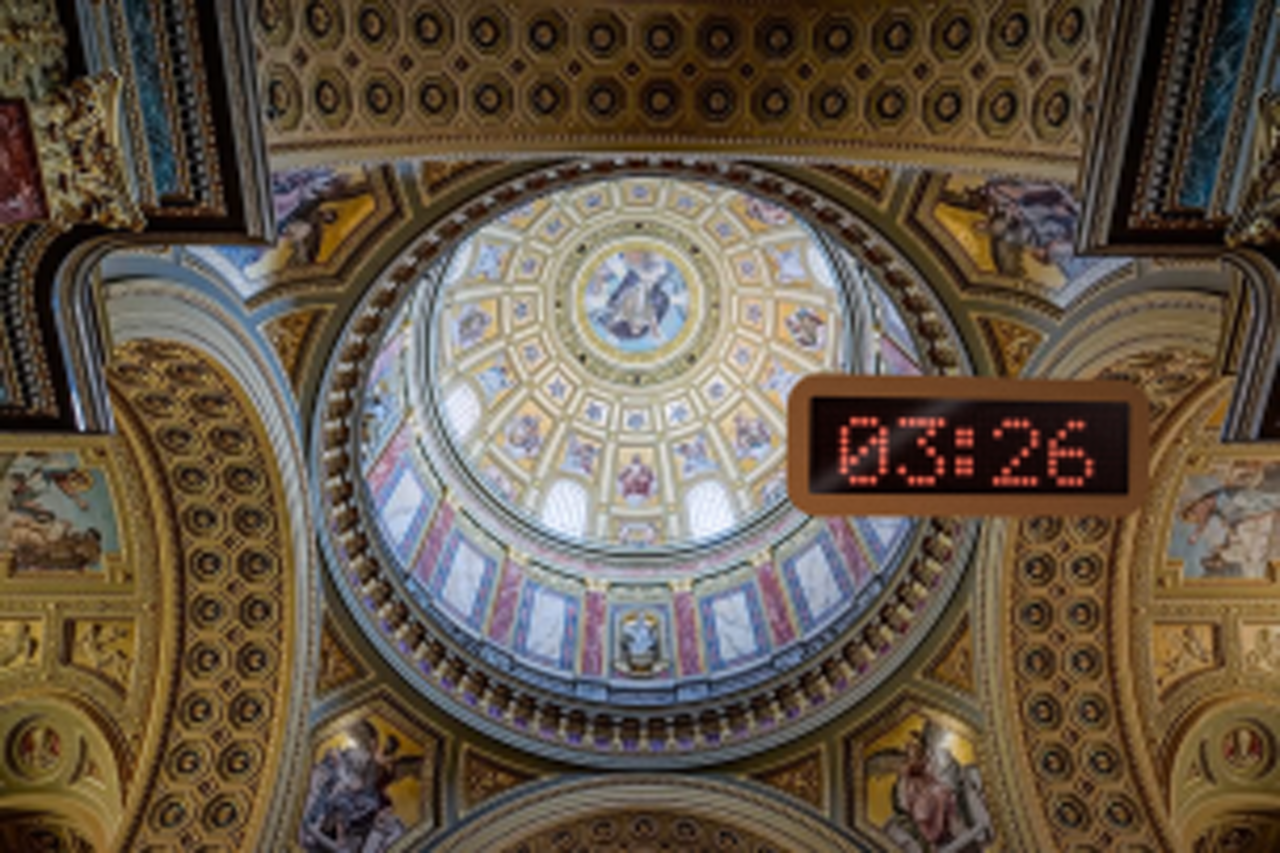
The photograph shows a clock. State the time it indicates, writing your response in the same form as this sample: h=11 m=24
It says h=3 m=26
